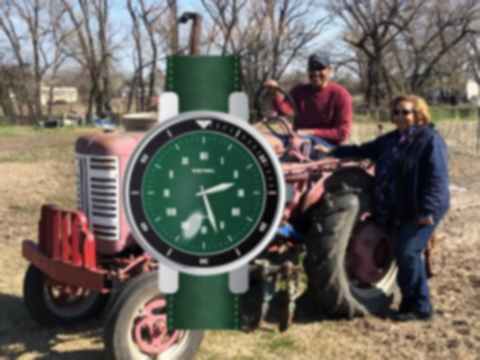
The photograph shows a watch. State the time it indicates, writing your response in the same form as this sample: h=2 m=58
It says h=2 m=27
